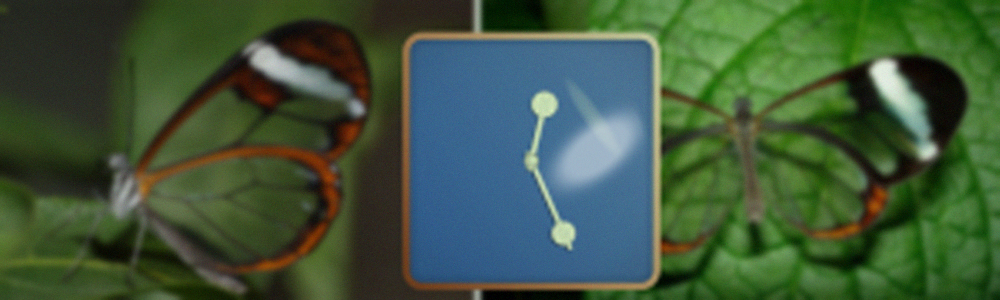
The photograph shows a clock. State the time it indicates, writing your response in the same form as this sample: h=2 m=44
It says h=12 m=26
